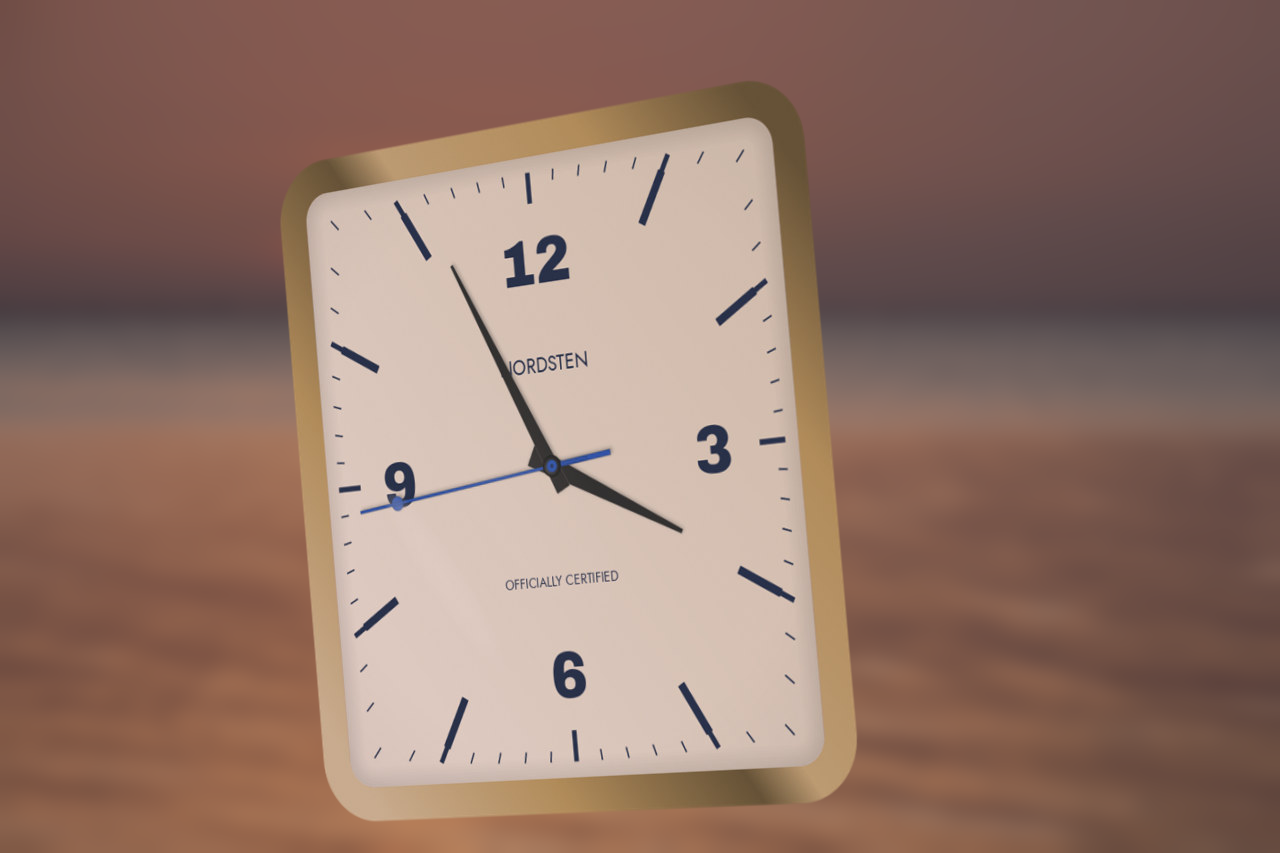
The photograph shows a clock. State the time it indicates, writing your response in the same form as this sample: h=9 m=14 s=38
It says h=3 m=55 s=44
